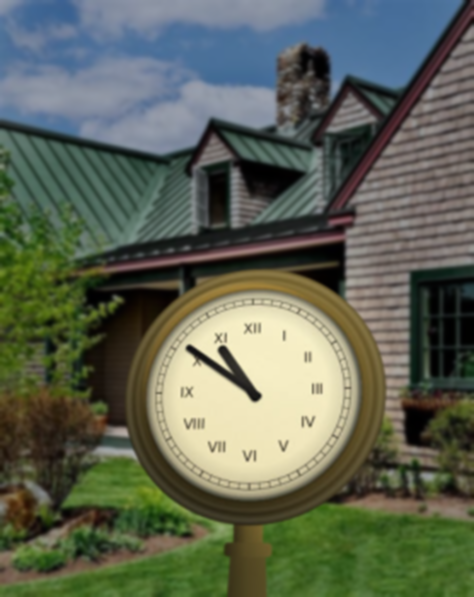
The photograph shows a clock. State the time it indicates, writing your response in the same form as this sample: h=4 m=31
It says h=10 m=51
